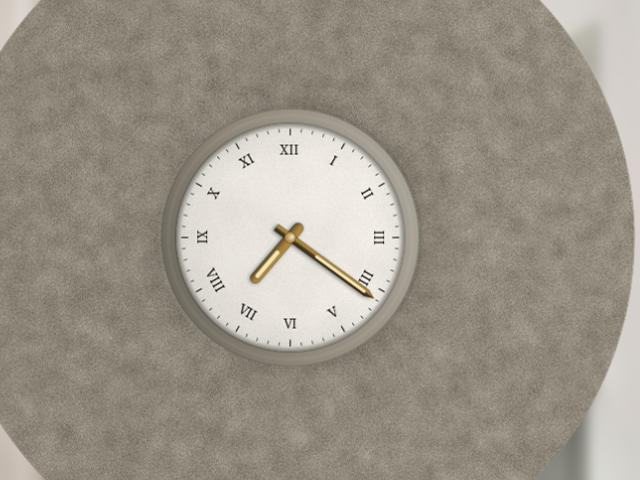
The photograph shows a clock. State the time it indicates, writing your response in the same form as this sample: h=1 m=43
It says h=7 m=21
